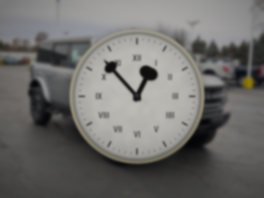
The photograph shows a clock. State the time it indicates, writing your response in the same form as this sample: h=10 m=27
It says h=12 m=53
